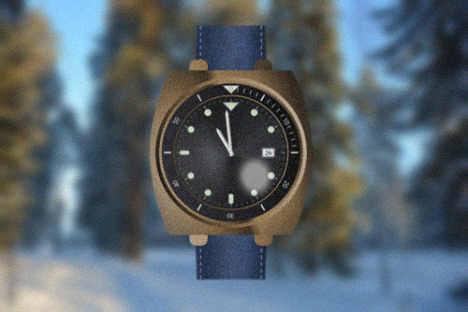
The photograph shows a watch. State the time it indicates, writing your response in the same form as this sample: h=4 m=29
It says h=10 m=59
